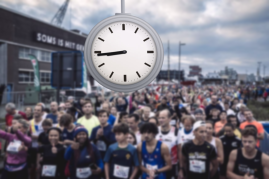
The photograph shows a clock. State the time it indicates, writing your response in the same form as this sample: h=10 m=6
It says h=8 m=44
